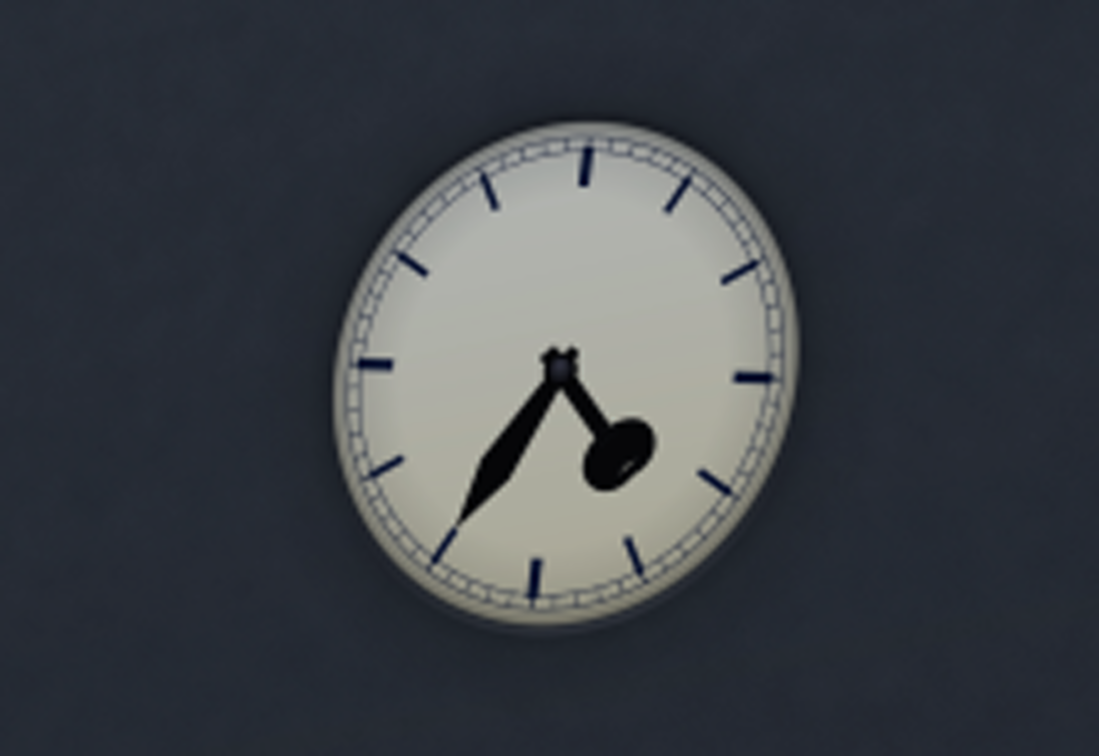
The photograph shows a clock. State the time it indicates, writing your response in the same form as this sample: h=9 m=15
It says h=4 m=35
